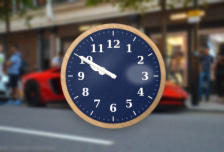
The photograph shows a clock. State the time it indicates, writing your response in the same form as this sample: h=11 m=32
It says h=9 m=50
